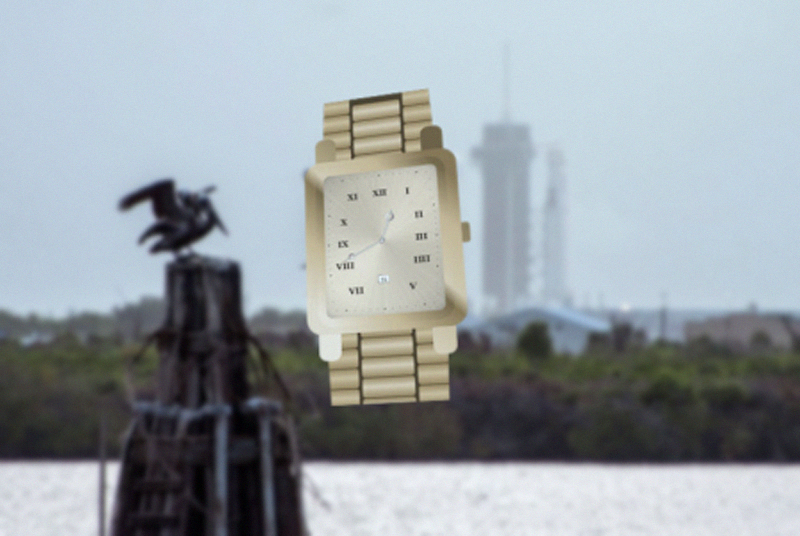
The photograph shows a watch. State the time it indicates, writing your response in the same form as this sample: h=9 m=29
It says h=12 m=41
